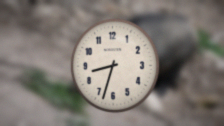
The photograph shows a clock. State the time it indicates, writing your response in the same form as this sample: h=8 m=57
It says h=8 m=33
